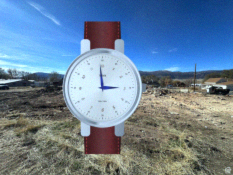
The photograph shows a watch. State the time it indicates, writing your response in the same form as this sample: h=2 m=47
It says h=2 m=59
